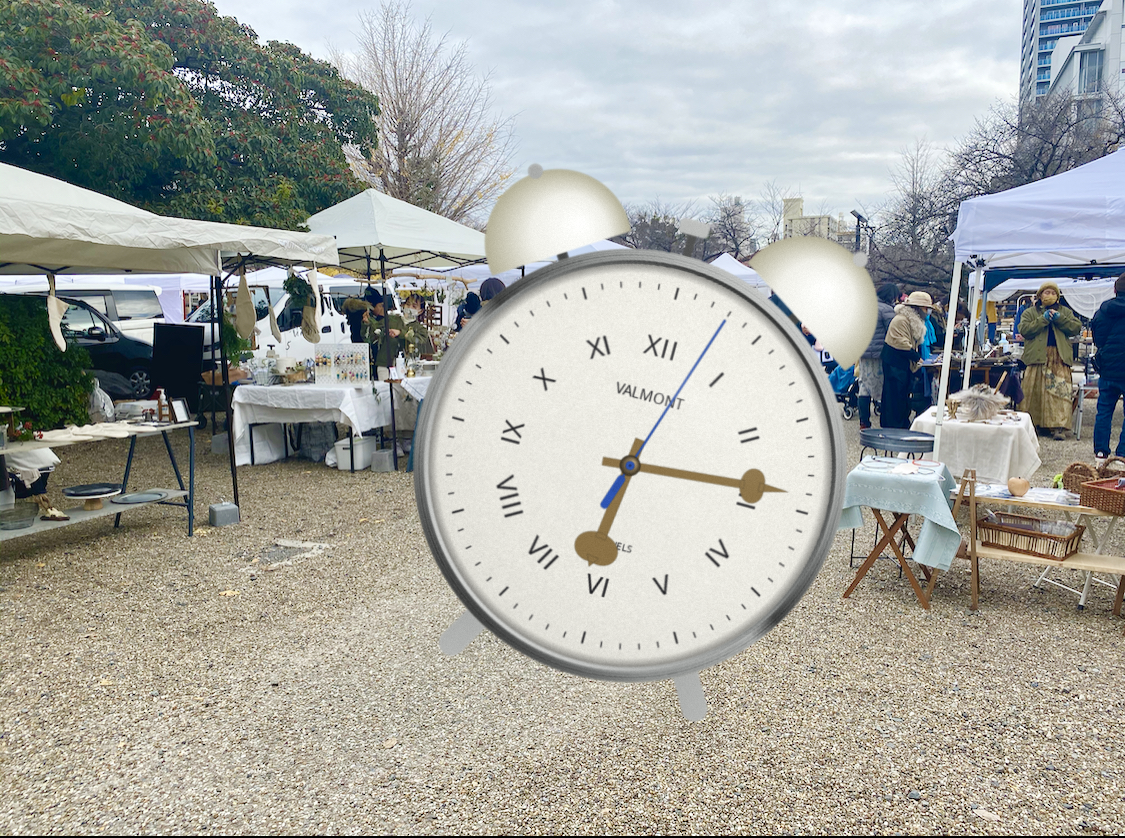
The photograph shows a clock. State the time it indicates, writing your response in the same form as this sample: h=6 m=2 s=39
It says h=6 m=14 s=3
